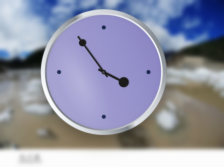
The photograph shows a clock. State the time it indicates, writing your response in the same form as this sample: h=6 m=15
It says h=3 m=54
